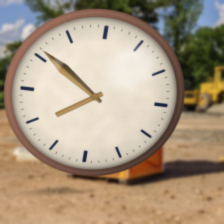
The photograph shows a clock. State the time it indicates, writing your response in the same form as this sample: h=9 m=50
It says h=7 m=51
